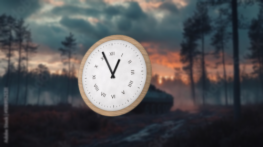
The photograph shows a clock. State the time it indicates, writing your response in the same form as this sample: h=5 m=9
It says h=12 m=56
